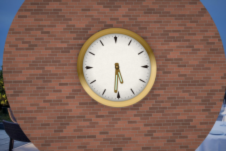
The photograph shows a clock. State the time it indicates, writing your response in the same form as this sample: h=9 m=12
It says h=5 m=31
